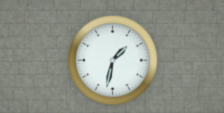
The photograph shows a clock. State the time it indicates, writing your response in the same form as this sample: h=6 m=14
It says h=1 m=32
